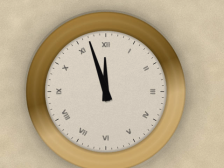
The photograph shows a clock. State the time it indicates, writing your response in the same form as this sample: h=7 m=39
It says h=11 m=57
